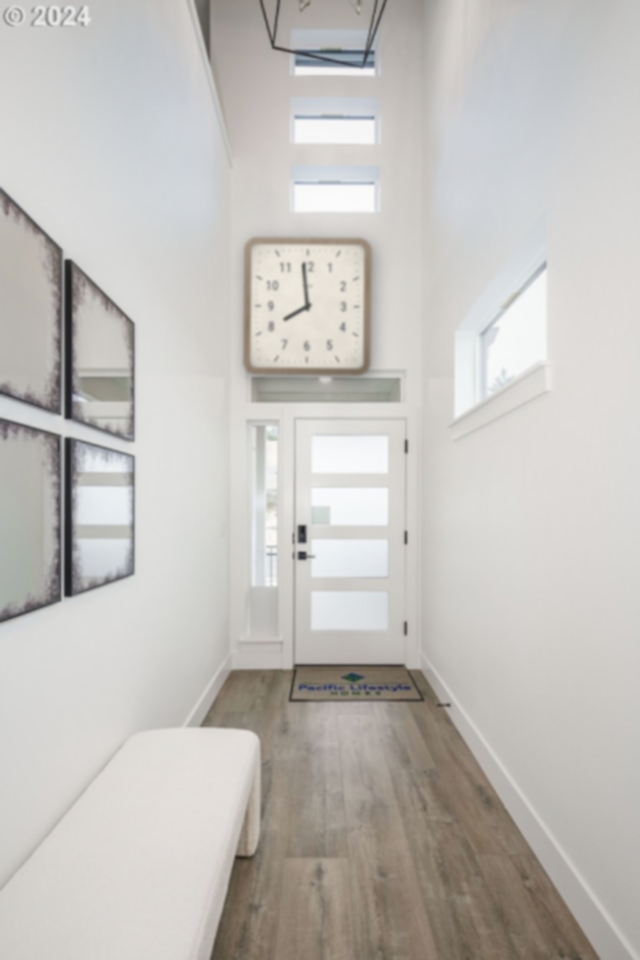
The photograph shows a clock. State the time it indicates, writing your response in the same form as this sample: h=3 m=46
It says h=7 m=59
